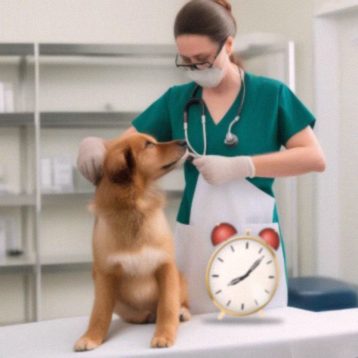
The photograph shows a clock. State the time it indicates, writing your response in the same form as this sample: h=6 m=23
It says h=8 m=7
